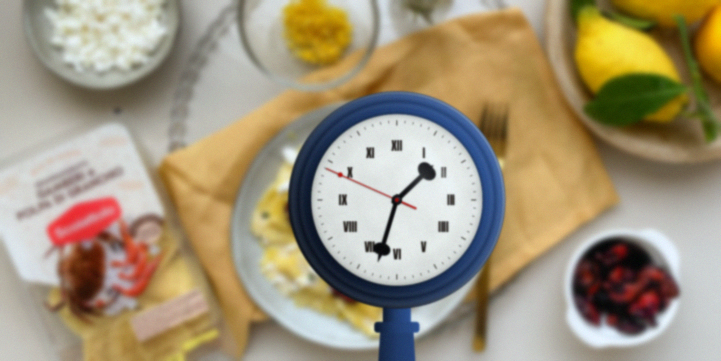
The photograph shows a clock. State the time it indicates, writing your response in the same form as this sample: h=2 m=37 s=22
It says h=1 m=32 s=49
